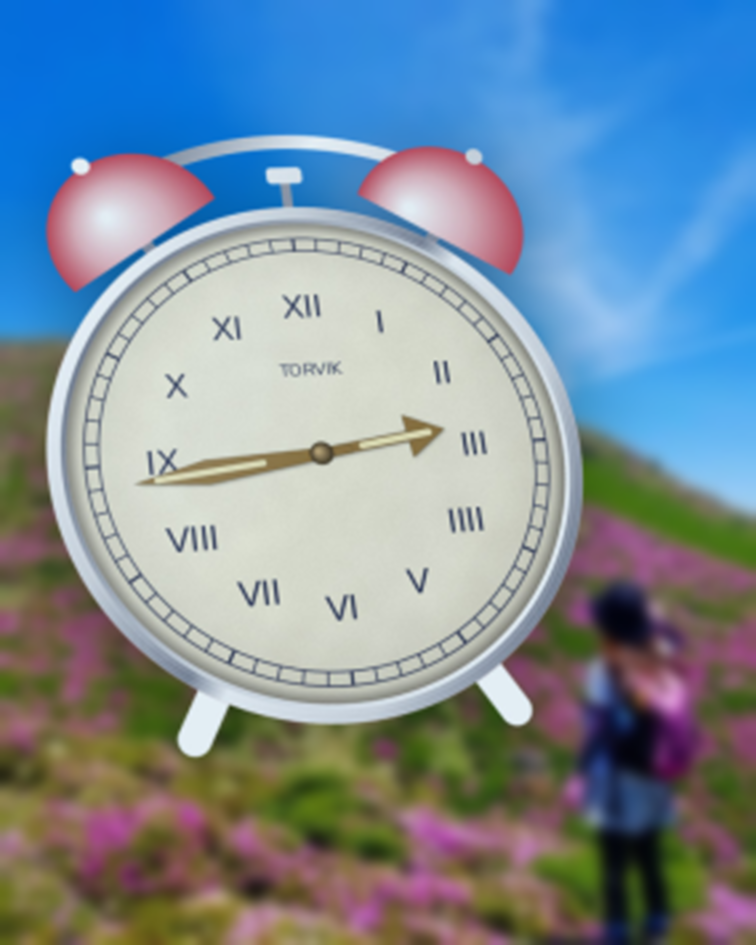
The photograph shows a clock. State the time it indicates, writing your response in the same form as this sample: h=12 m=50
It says h=2 m=44
